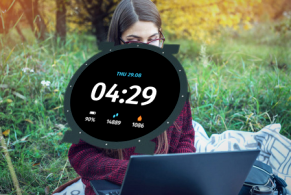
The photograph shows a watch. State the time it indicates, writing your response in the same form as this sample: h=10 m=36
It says h=4 m=29
